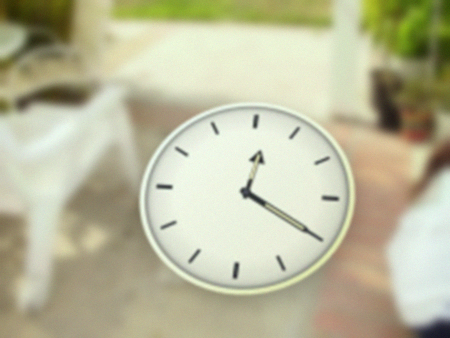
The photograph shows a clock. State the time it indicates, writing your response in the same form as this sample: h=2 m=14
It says h=12 m=20
